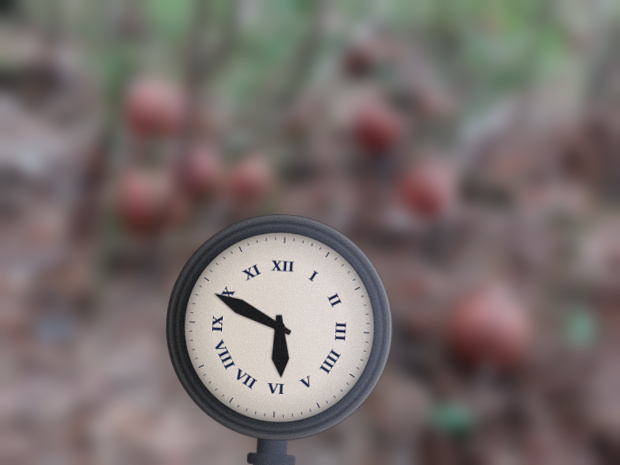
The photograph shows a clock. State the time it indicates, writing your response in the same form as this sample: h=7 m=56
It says h=5 m=49
